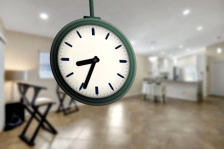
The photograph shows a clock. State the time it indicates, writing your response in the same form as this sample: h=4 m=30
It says h=8 m=34
